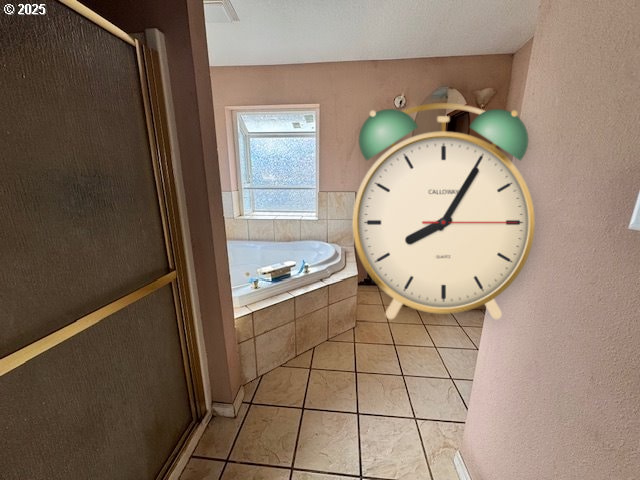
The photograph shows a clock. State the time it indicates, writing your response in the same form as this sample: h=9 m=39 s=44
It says h=8 m=5 s=15
